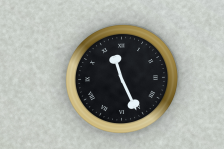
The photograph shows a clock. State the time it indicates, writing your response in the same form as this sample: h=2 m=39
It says h=11 m=26
